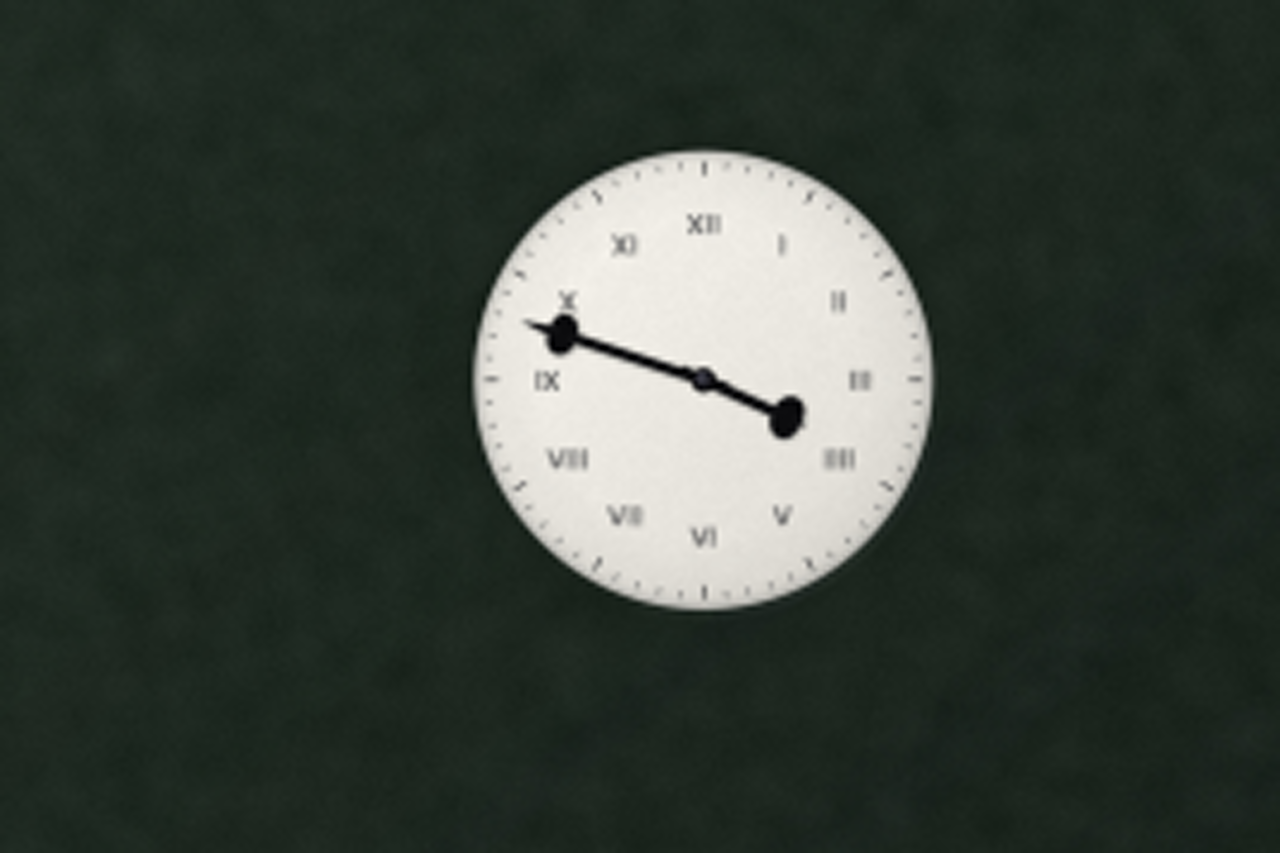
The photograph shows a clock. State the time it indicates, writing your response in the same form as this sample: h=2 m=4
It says h=3 m=48
